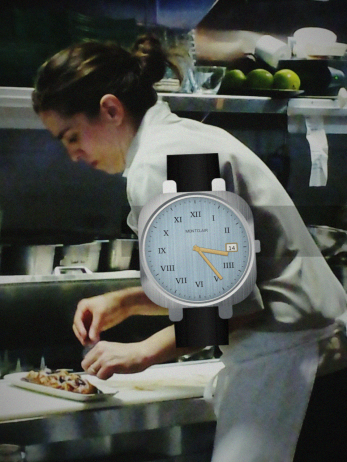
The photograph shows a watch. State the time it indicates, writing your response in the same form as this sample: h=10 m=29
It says h=3 m=24
